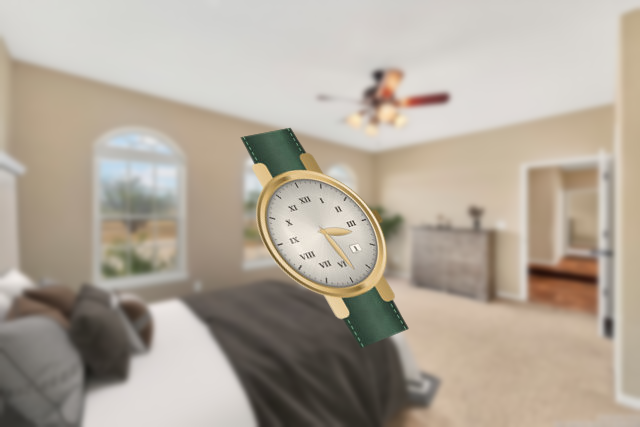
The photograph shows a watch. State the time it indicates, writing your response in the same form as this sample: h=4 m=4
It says h=3 m=28
